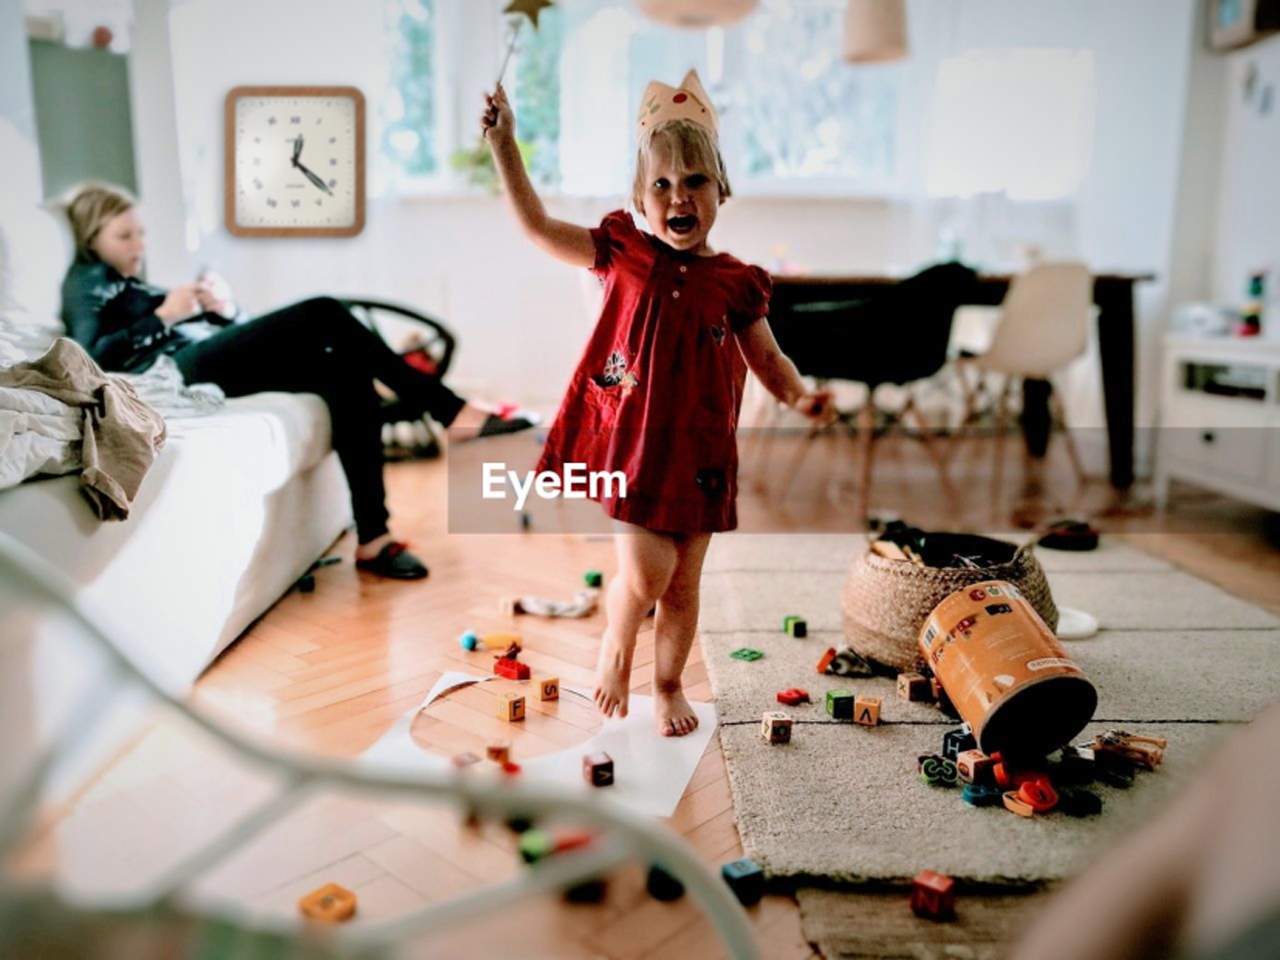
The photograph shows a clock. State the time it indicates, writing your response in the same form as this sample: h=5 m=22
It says h=12 m=22
